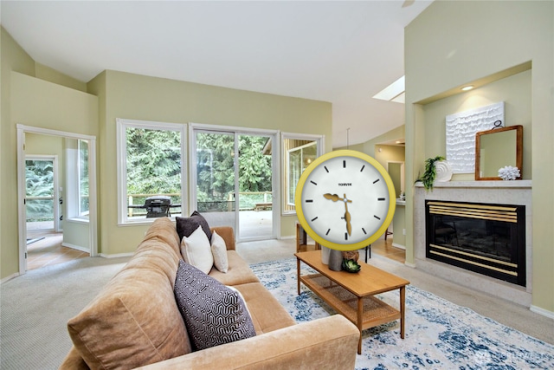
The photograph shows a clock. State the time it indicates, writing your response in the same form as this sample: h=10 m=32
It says h=9 m=29
